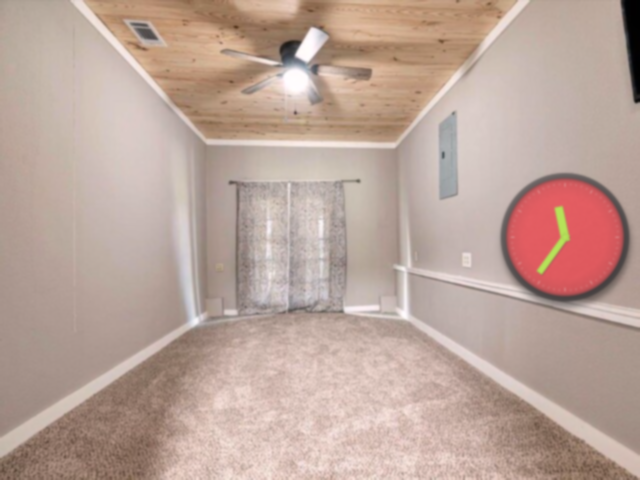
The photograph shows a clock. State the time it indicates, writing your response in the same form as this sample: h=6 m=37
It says h=11 m=36
